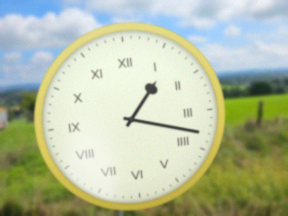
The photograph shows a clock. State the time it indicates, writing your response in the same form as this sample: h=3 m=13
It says h=1 m=18
